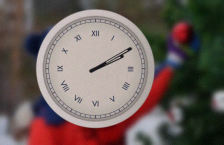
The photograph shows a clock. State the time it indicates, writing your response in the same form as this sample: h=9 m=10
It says h=2 m=10
